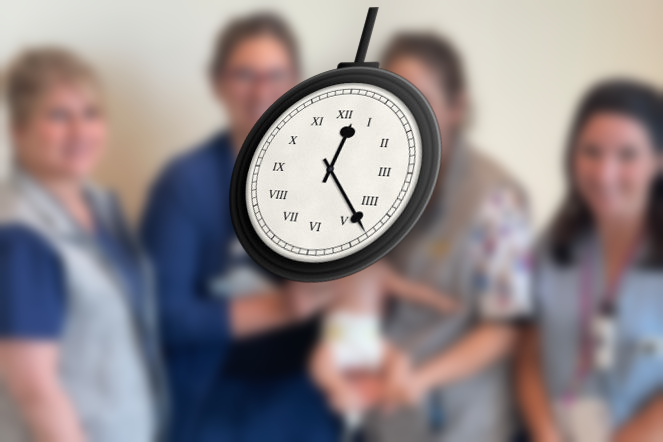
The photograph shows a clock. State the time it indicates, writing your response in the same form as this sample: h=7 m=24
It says h=12 m=23
